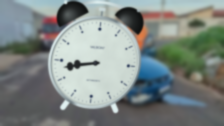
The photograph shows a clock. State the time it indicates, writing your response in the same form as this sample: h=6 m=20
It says h=8 m=43
